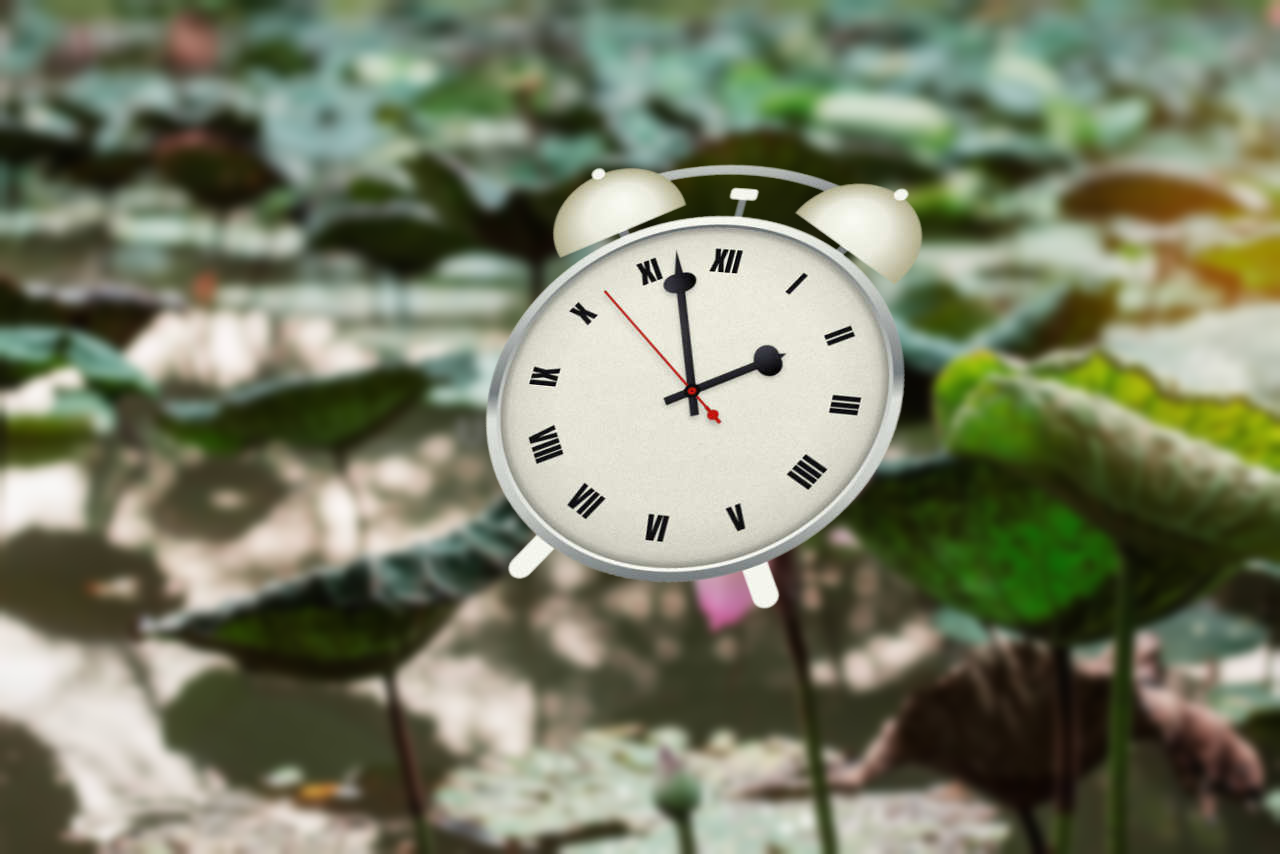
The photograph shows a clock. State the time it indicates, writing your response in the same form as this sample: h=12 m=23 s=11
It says h=1 m=56 s=52
